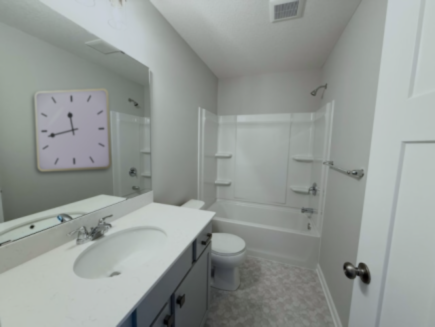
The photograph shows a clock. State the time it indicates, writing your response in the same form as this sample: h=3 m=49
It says h=11 m=43
